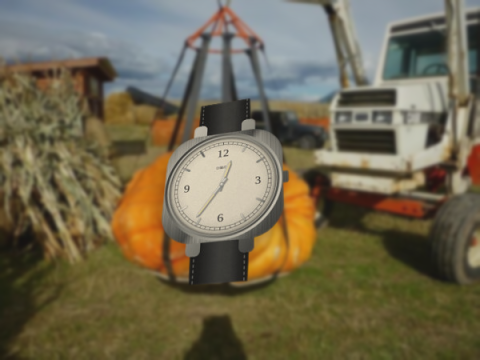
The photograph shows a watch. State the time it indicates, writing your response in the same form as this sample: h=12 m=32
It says h=12 m=36
